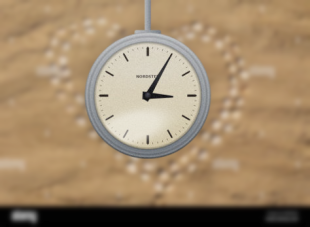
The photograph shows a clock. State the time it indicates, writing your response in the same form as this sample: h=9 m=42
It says h=3 m=5
